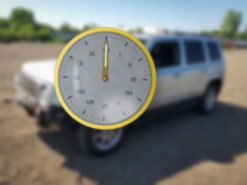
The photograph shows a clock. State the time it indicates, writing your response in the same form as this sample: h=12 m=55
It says h=12 m=0
